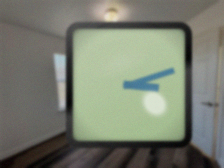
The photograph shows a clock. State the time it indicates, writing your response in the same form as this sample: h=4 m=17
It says h=3 m=12
